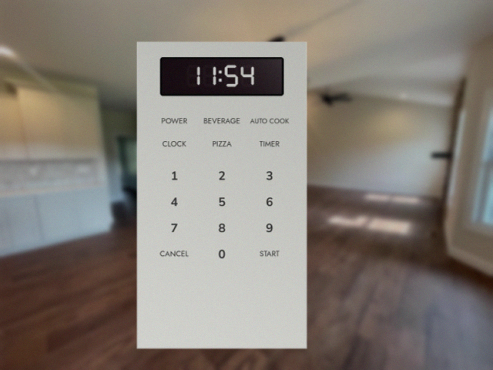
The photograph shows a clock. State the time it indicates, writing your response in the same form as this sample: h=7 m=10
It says h=11 m=54
